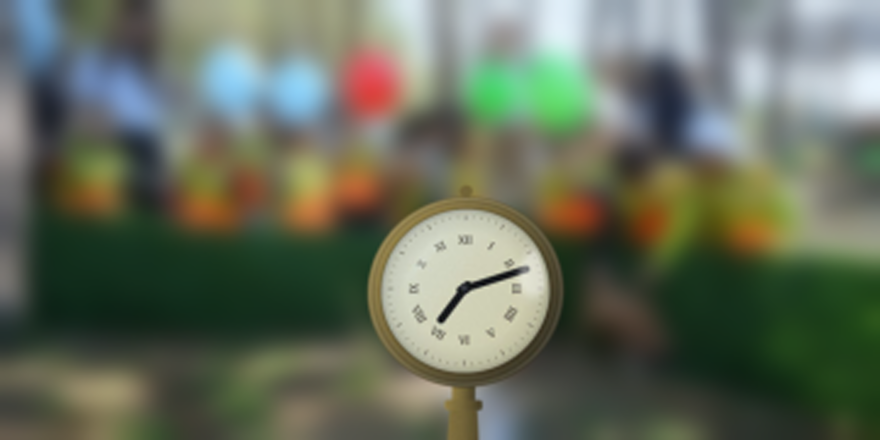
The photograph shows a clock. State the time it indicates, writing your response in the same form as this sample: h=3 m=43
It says h=7 m=12
